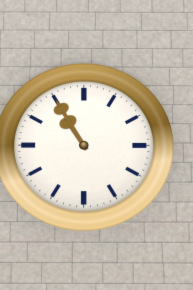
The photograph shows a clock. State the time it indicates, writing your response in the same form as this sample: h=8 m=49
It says h=10 m=55
